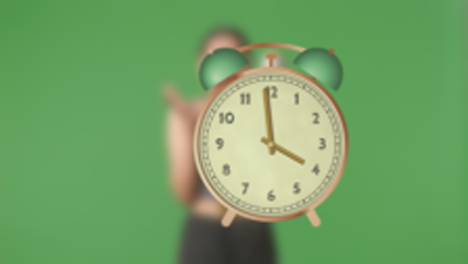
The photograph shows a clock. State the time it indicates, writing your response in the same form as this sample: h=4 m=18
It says h=3 m=59
